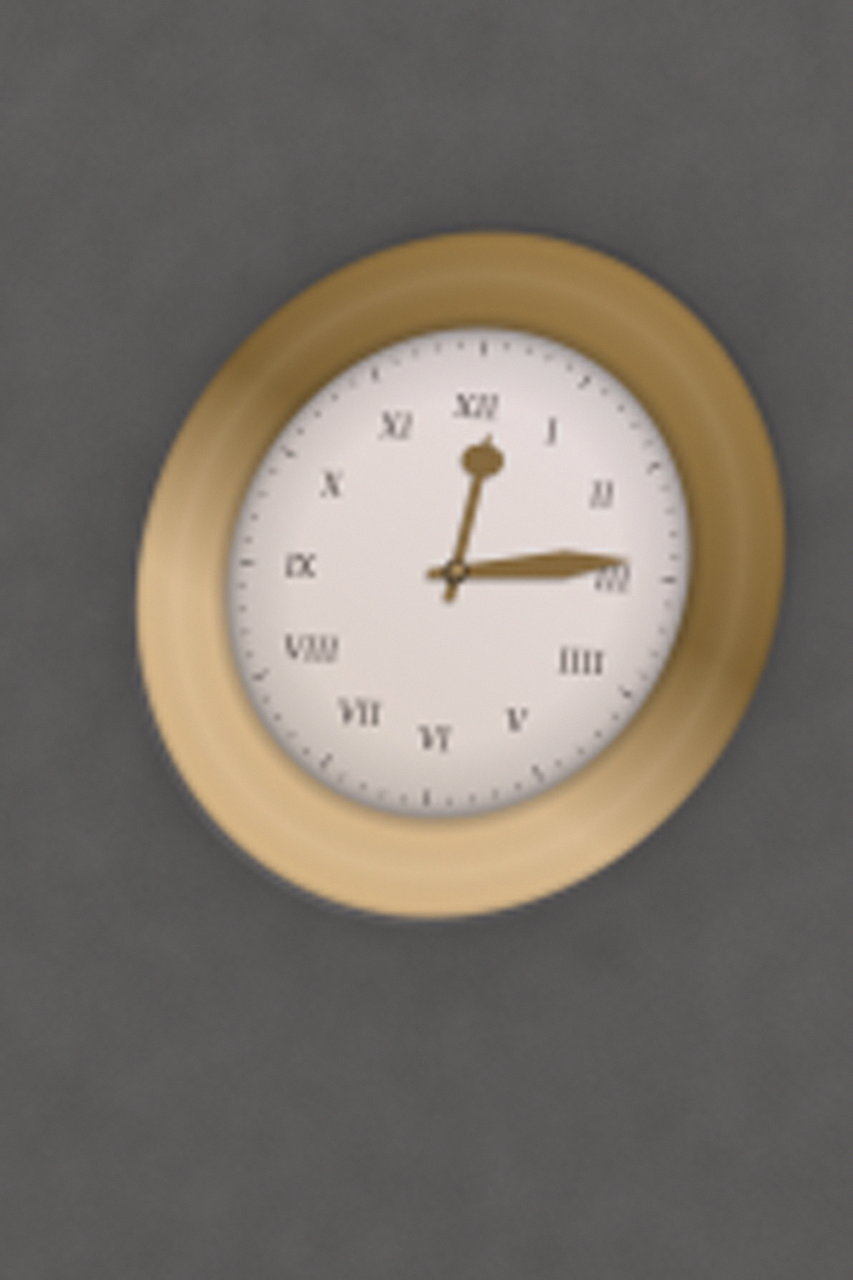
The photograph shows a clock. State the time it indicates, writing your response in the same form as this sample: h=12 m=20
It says h=12 m=14
